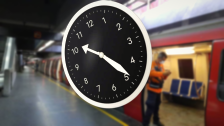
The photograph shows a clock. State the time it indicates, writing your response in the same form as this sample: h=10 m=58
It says h=10 m=24
